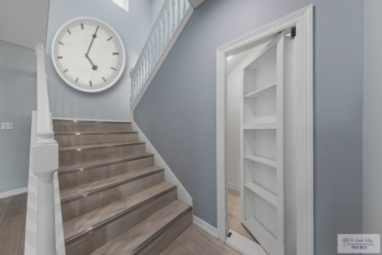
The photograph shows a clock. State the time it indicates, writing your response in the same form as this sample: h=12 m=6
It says h=5 m=5
